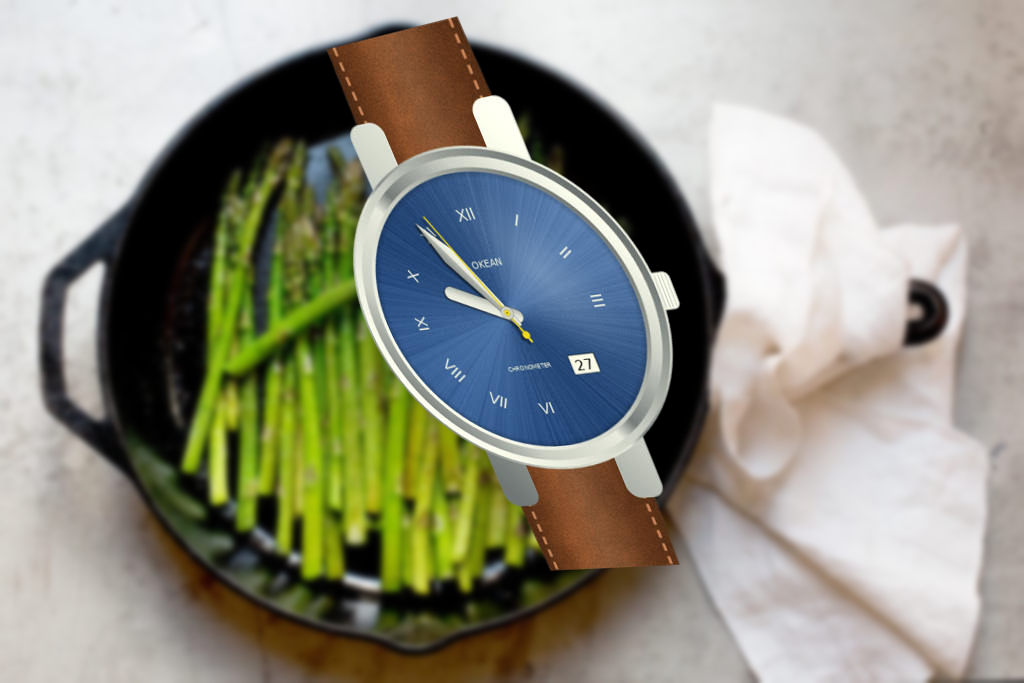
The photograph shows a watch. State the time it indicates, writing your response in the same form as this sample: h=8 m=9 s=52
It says h=9 m=54 s=56
